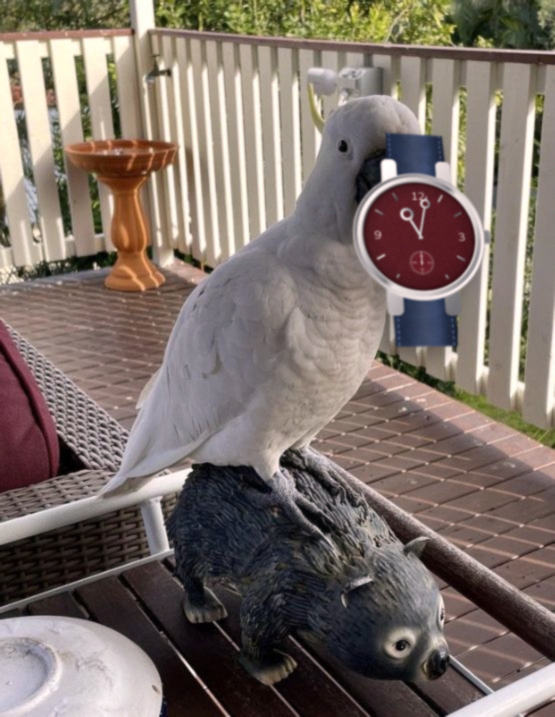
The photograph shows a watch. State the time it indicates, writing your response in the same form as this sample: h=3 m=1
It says h=11 m=2
